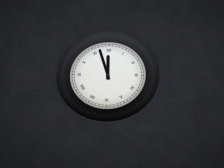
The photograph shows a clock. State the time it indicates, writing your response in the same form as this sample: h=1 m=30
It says h=11 m=57
